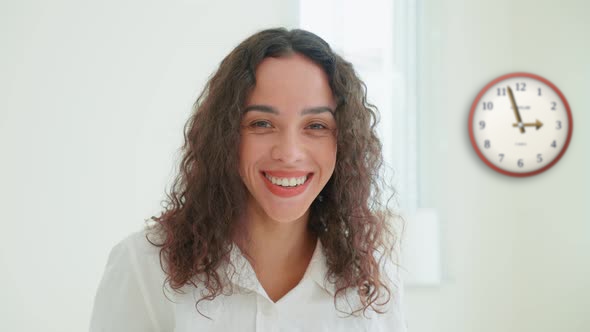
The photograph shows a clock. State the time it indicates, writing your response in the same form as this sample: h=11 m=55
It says h=2 m=57
